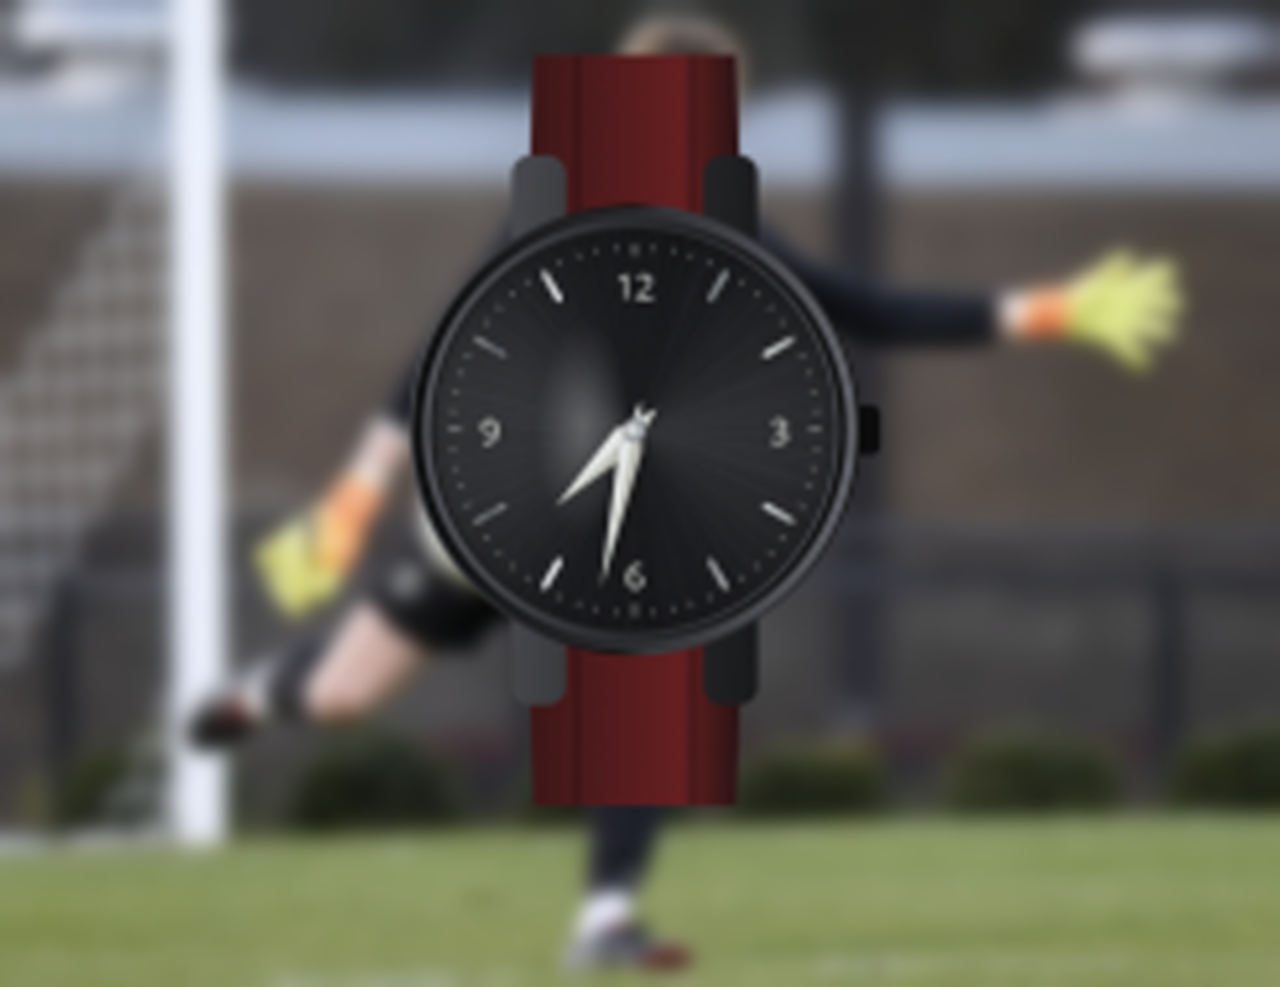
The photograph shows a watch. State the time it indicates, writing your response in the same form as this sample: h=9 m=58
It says h=7 m=32
